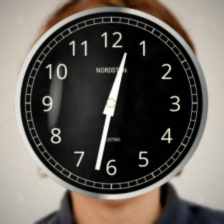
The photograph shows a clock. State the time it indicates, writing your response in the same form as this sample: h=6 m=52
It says h=12 m=32
